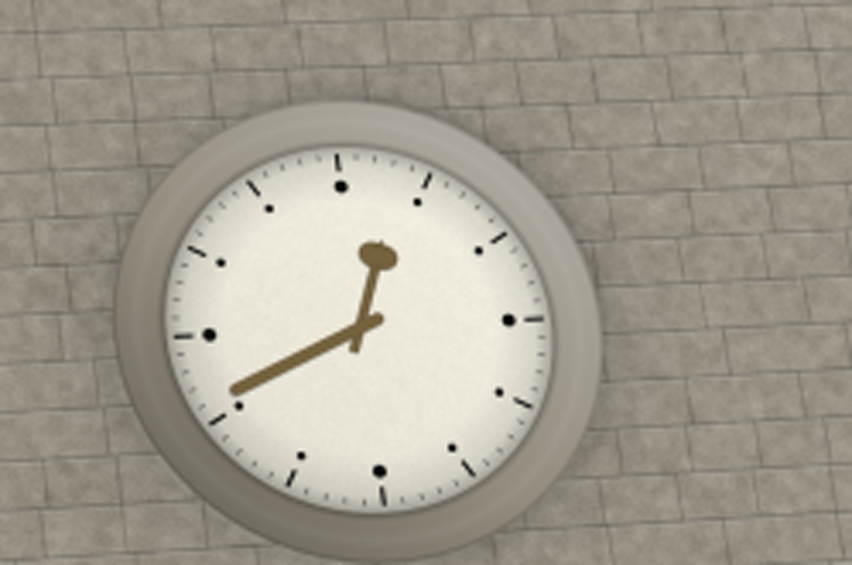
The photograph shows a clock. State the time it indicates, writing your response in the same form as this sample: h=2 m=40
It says h=12 m=41
